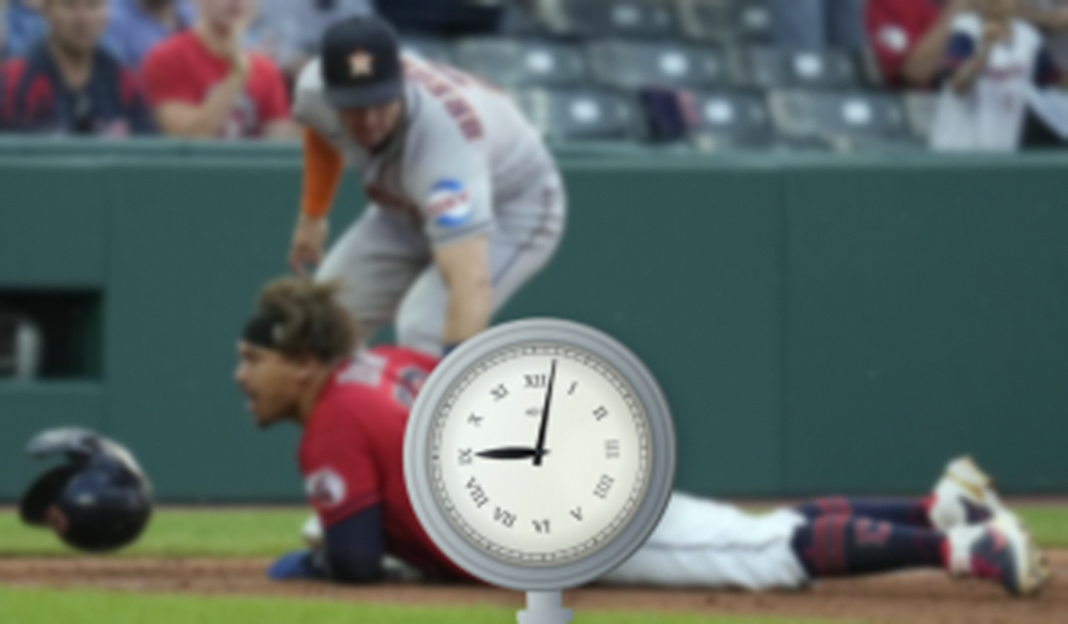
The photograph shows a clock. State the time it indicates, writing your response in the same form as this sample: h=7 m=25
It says h=9 m=2
